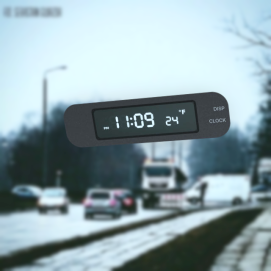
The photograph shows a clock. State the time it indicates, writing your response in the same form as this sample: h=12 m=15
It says h=11 m=9
